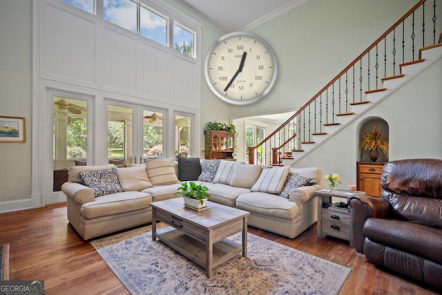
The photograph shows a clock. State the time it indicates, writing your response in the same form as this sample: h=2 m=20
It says h=12 m=36
